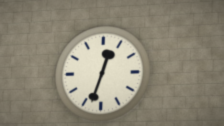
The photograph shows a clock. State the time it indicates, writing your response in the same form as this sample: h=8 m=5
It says h=12 m=33
